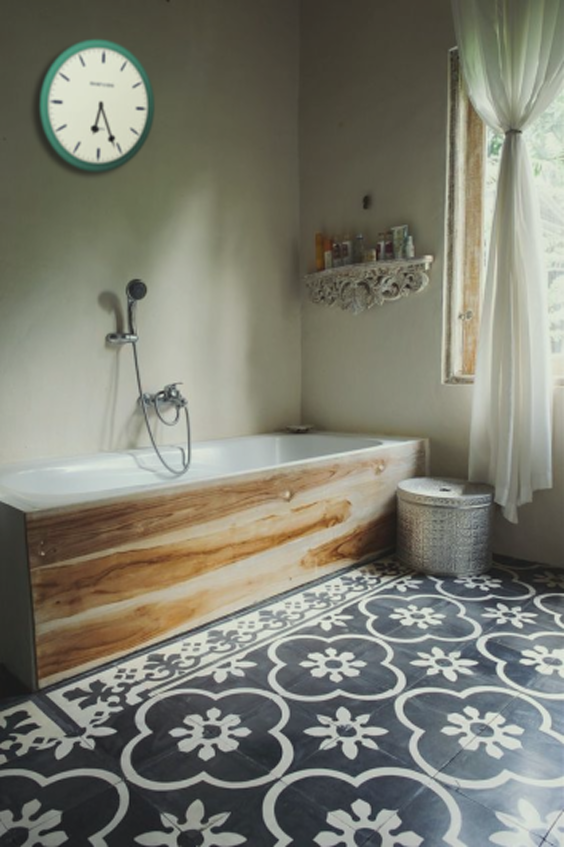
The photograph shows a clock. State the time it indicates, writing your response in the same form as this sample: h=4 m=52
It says h=6 m=26
